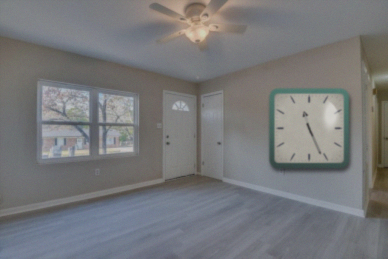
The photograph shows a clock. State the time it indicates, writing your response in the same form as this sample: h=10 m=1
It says h=11 m=26
